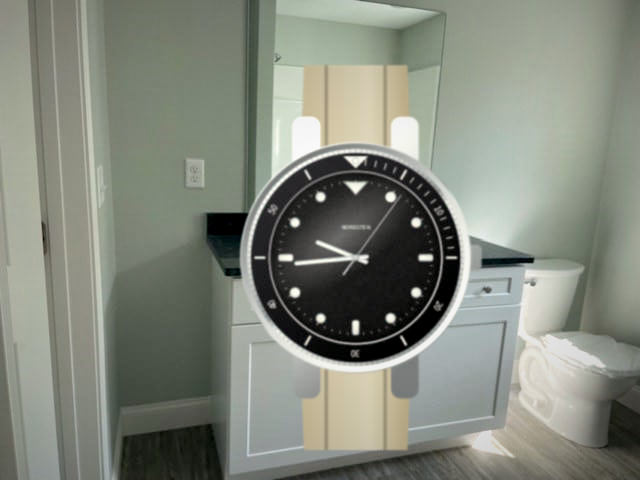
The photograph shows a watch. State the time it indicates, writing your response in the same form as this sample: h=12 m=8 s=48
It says h=9 m=44 s=6
